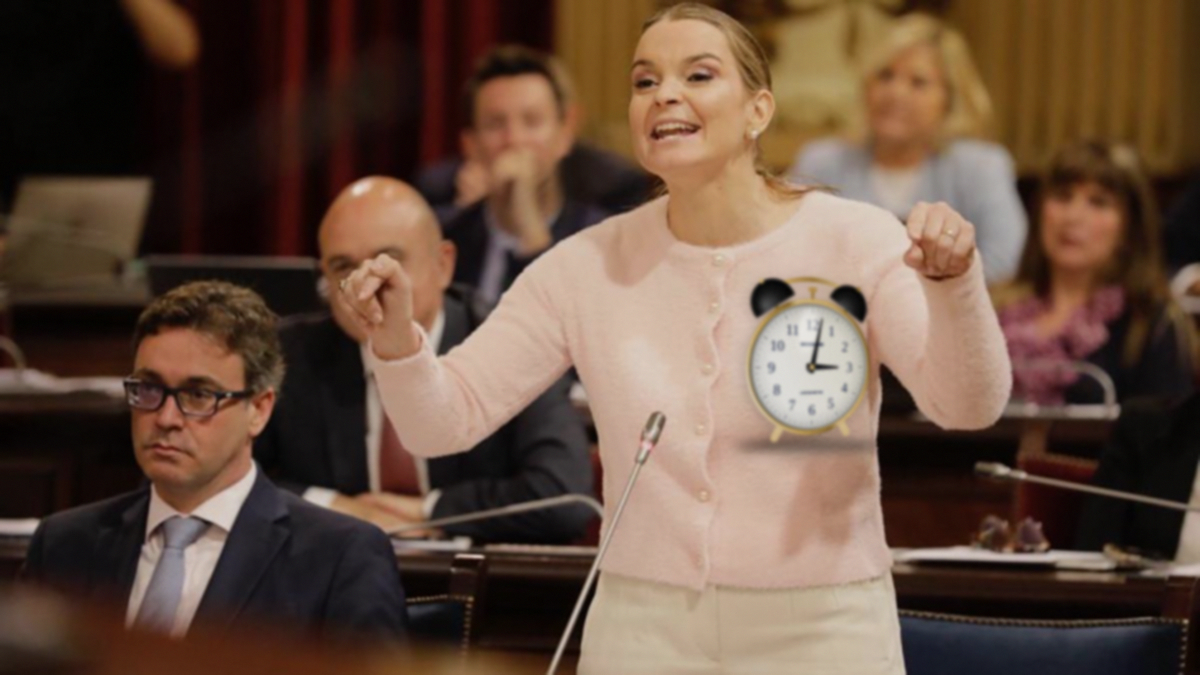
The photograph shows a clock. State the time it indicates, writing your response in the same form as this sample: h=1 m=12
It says h=3 m=2
